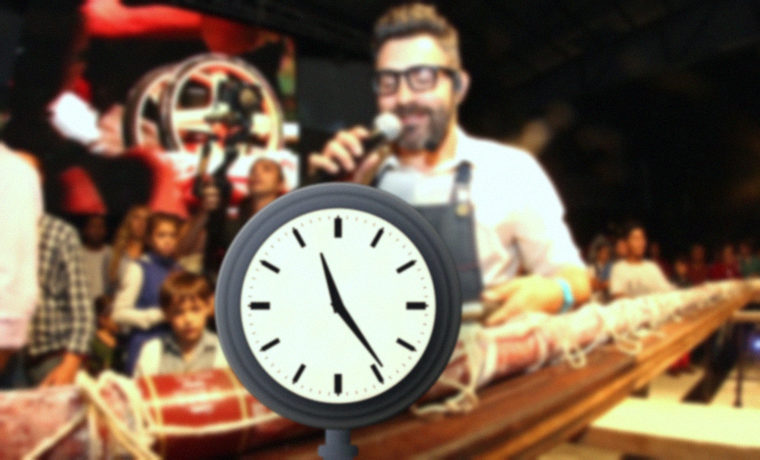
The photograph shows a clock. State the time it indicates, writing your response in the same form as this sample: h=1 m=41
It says h=11 m=24
